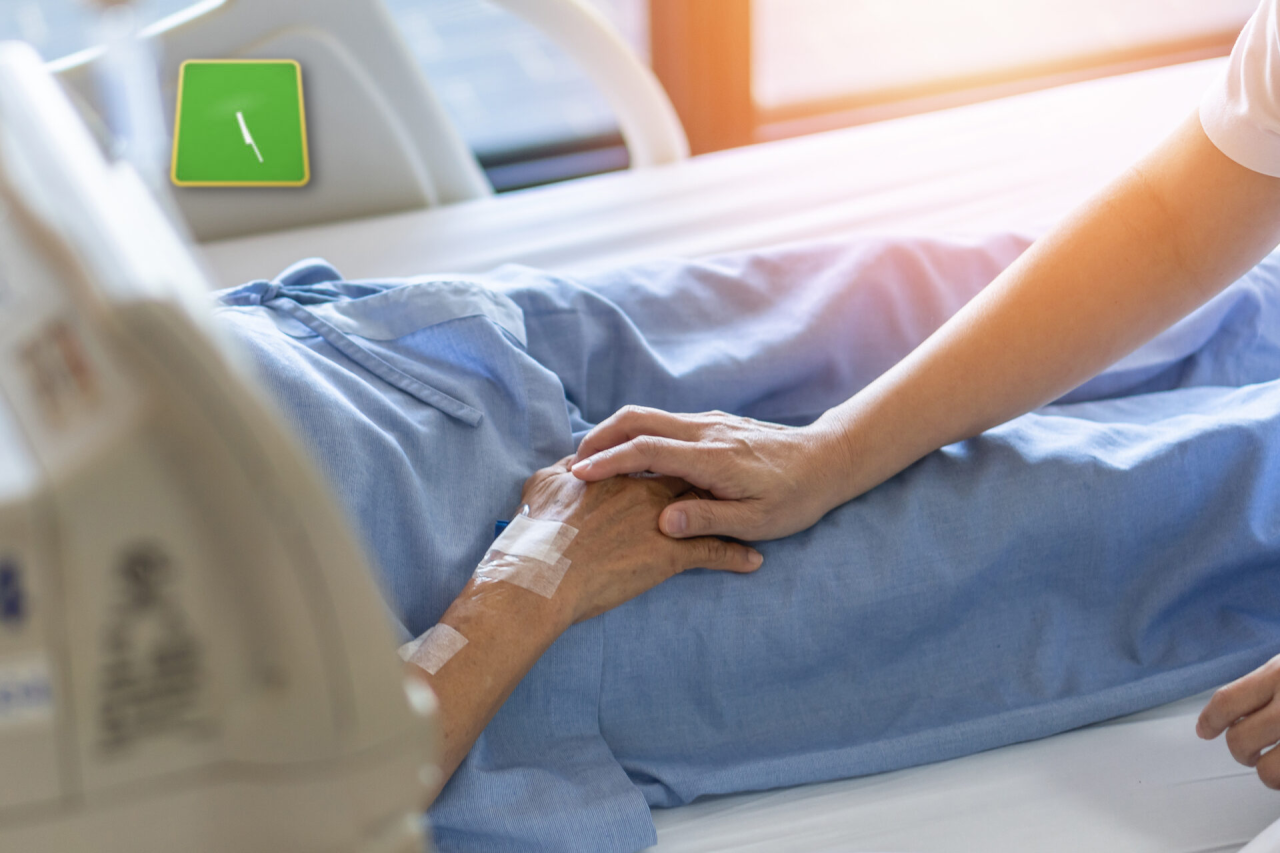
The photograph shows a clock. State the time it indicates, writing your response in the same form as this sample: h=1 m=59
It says h=5 m=26
